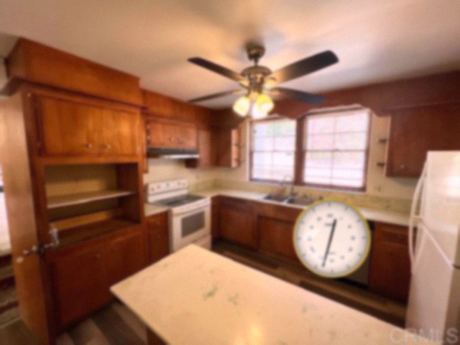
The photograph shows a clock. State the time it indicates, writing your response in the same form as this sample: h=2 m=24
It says h=12 m=33
